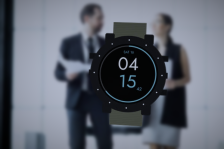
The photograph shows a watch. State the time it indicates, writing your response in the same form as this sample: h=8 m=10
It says h=4 m=15
